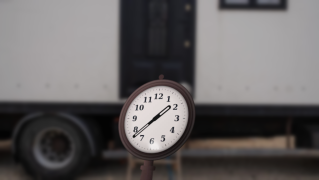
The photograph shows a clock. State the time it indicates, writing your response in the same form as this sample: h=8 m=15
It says h=1 m=38
